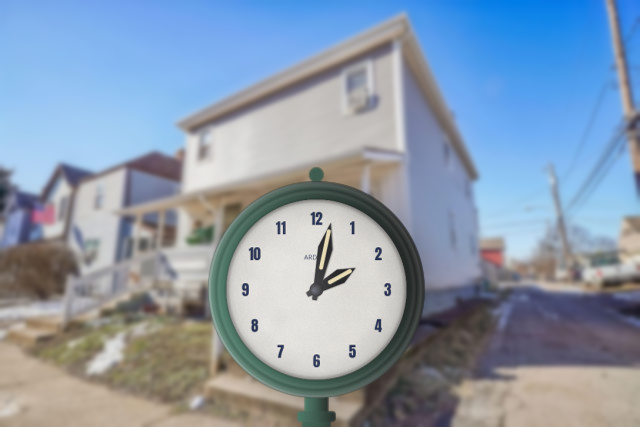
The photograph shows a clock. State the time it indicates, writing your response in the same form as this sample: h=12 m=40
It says h=2 m=2
